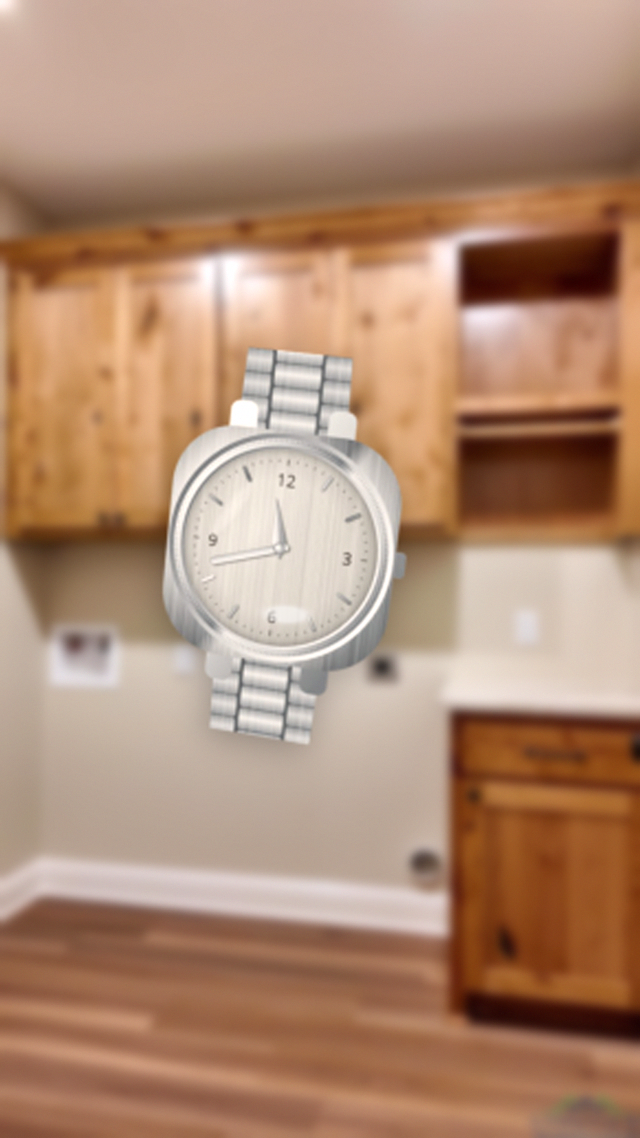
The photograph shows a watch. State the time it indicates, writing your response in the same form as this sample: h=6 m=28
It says h=11 m=42
